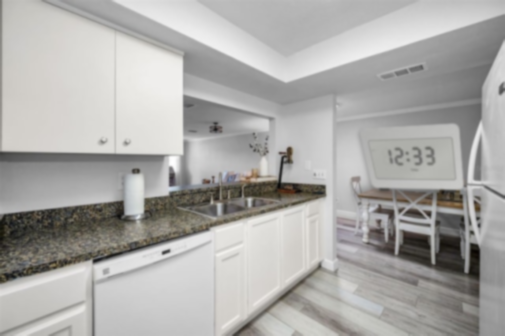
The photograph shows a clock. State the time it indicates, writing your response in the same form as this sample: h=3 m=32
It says h=12 m=33
